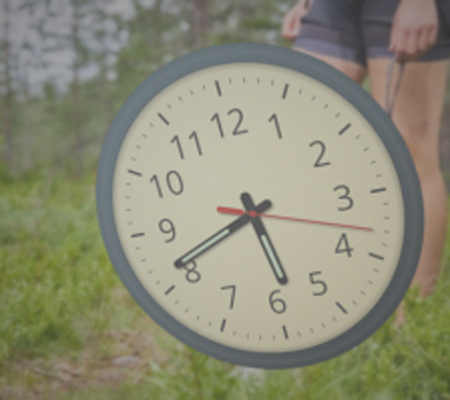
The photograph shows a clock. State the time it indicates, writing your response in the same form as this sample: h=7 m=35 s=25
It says h=5 m=41 s=18
